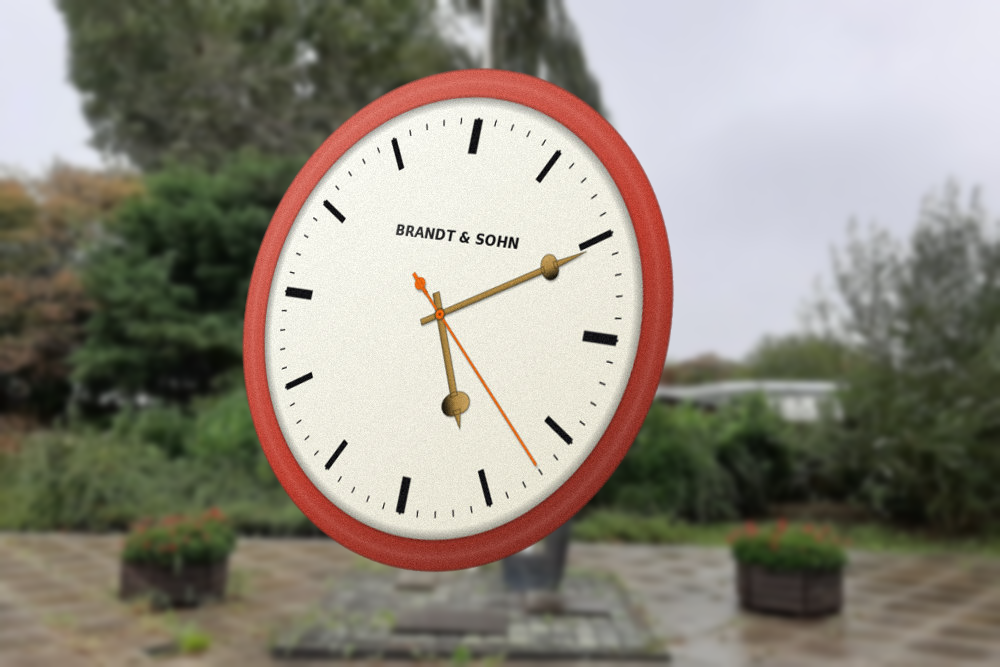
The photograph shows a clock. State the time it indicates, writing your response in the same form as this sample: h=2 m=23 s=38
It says h=5 m=10 s=22
